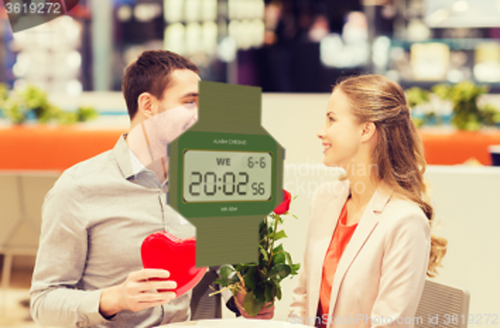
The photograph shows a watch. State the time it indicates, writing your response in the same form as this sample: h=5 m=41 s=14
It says h=20 m=2 s=56
